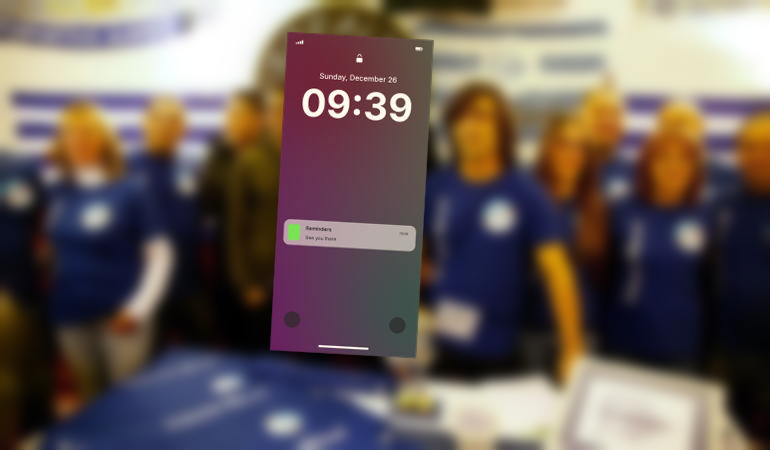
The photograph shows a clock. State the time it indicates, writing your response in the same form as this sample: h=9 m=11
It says h=9 m=39
